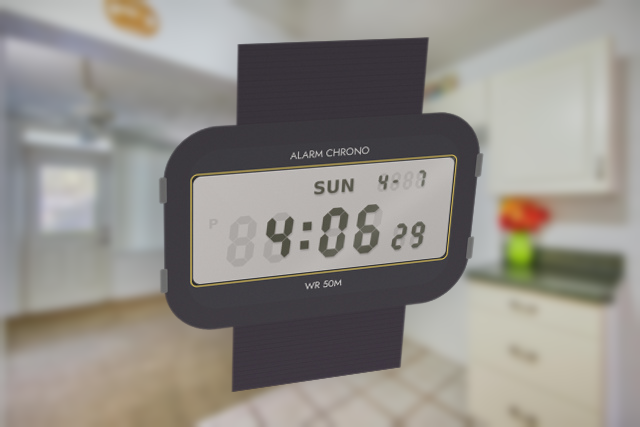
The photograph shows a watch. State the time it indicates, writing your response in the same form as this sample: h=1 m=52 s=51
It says h=4 m=6 s=29
